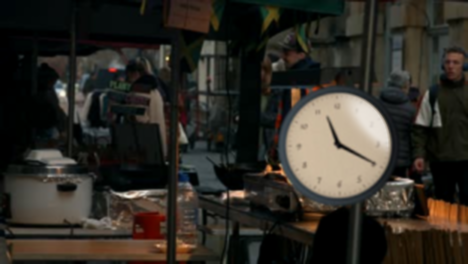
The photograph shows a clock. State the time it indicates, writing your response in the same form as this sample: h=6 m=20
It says h=11 m=20
